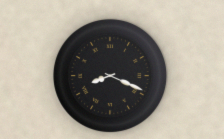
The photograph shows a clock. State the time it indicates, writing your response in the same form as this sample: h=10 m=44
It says h=8 m=19
